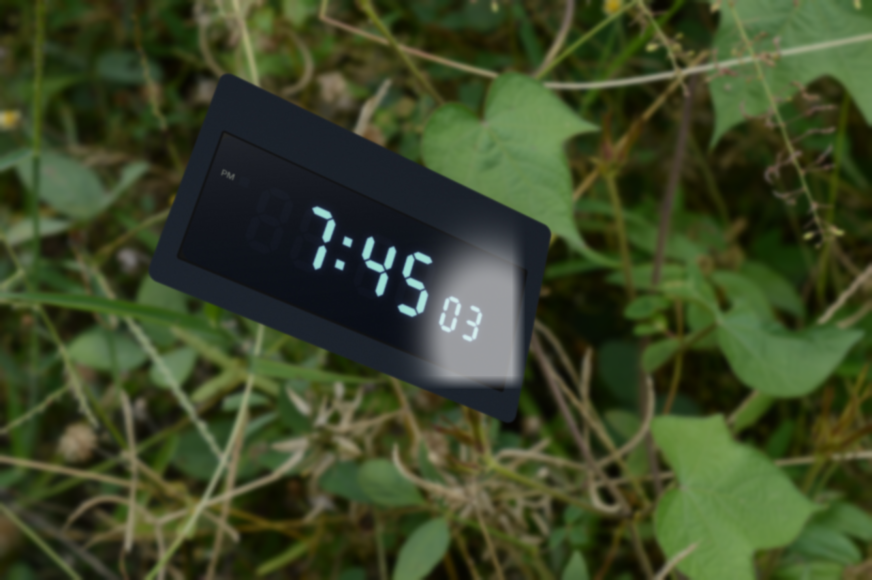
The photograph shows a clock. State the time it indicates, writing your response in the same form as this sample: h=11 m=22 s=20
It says h=7 m=45 s=3
